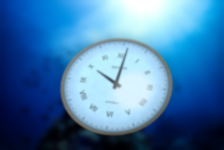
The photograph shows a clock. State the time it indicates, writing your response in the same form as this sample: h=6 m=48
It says h=10 m=1
